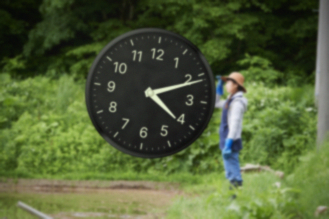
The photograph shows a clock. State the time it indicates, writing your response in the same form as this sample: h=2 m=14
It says h=4 m=11
